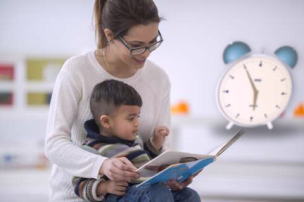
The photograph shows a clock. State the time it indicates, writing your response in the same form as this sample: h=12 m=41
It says h=5 m=55
